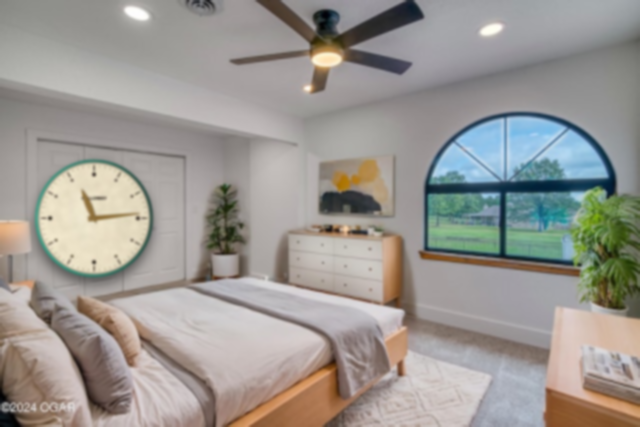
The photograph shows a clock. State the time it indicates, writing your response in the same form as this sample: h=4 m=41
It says h=11 m=14
